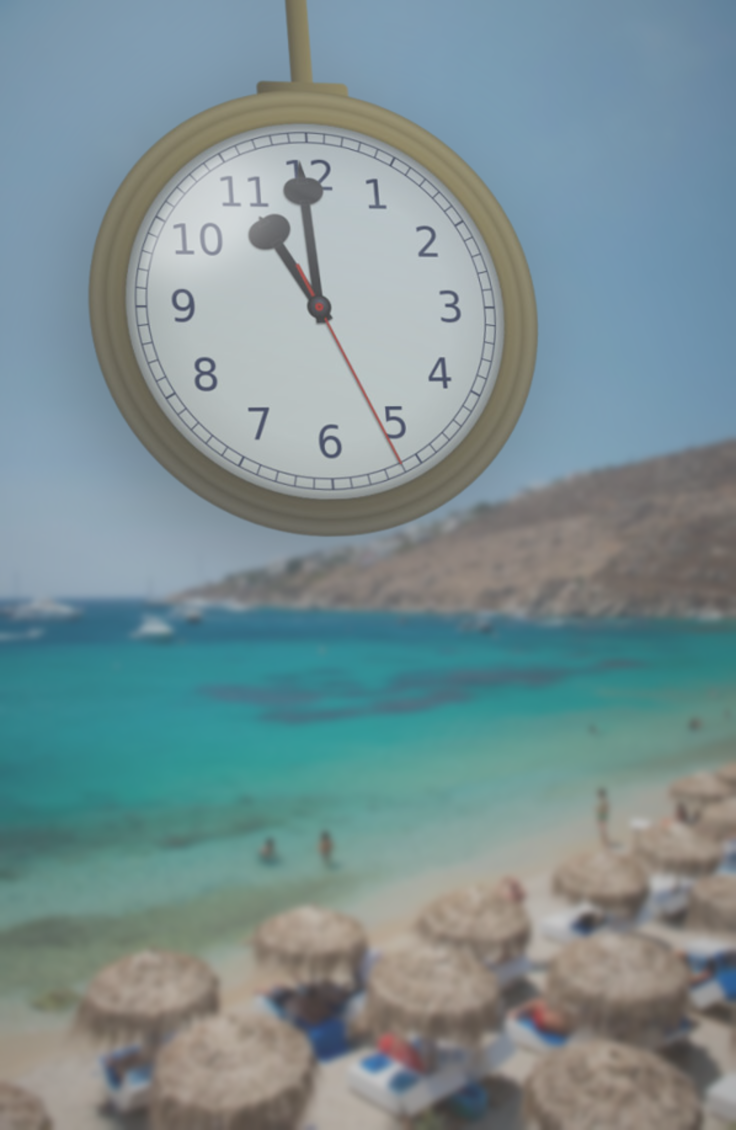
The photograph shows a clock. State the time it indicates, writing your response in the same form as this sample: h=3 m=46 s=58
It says h=10 m=59 s=26
